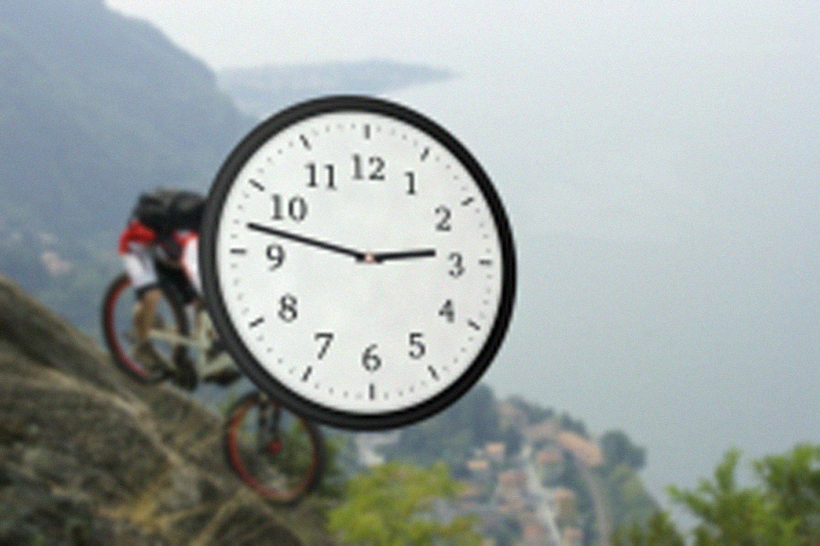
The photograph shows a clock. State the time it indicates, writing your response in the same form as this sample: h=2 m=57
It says h=2 m=47
